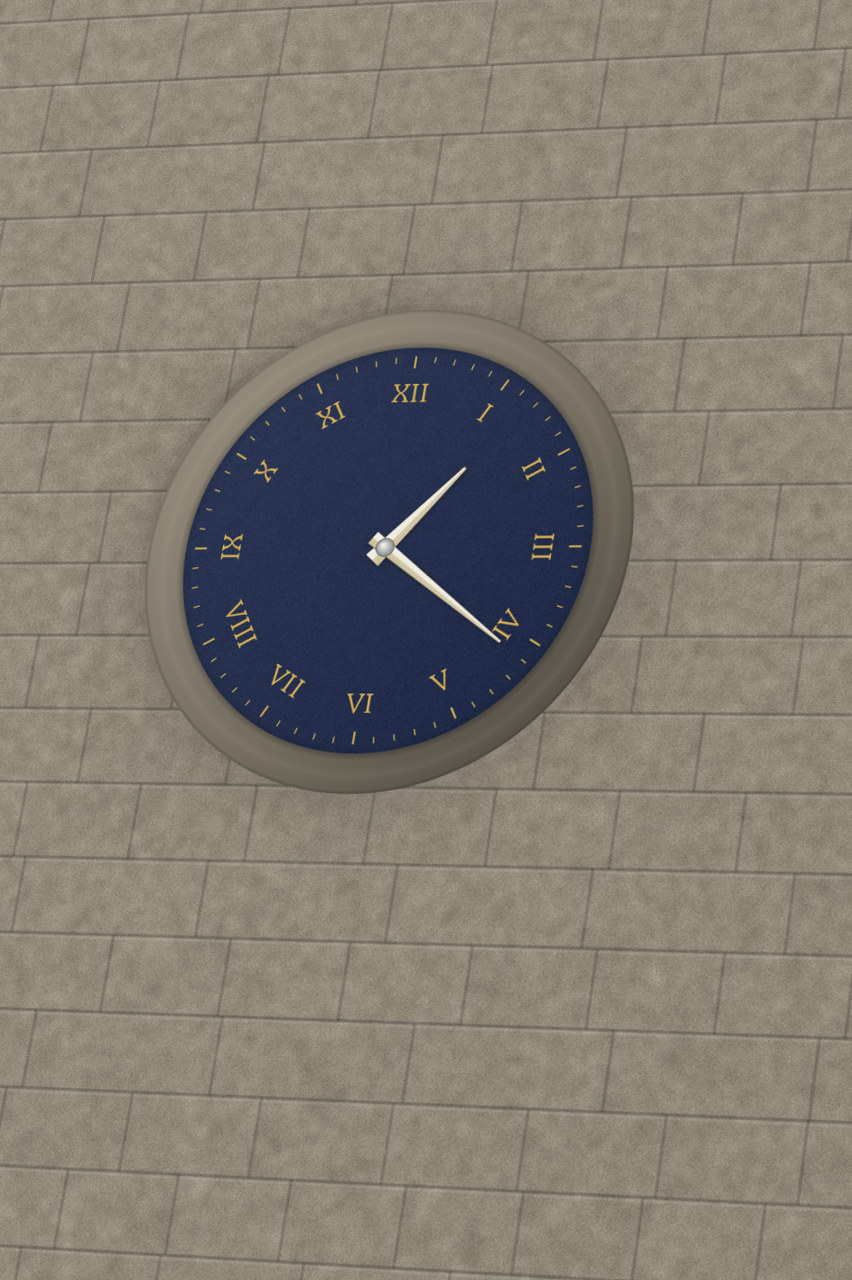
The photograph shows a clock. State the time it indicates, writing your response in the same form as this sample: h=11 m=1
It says h=1 m=21
